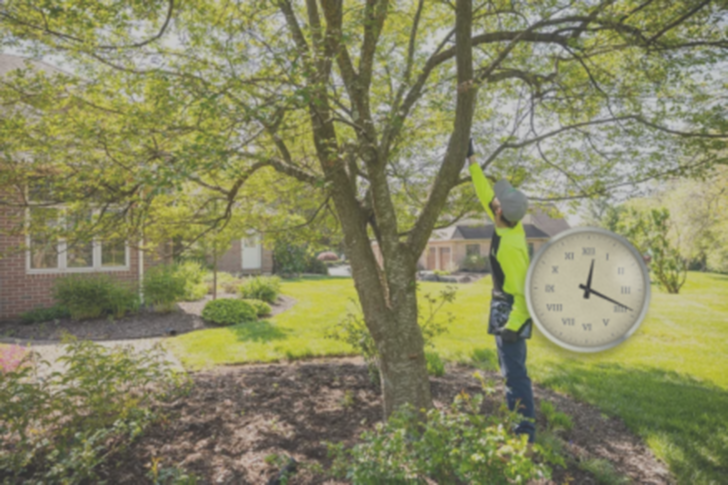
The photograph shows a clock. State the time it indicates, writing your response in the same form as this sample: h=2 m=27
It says h=12 m=19
